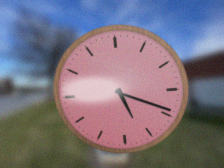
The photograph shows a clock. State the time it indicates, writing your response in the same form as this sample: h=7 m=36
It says h=5 m=19
